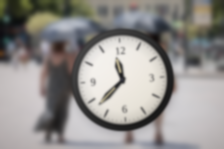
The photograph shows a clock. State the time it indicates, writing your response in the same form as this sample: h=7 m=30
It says h=11 m=38
